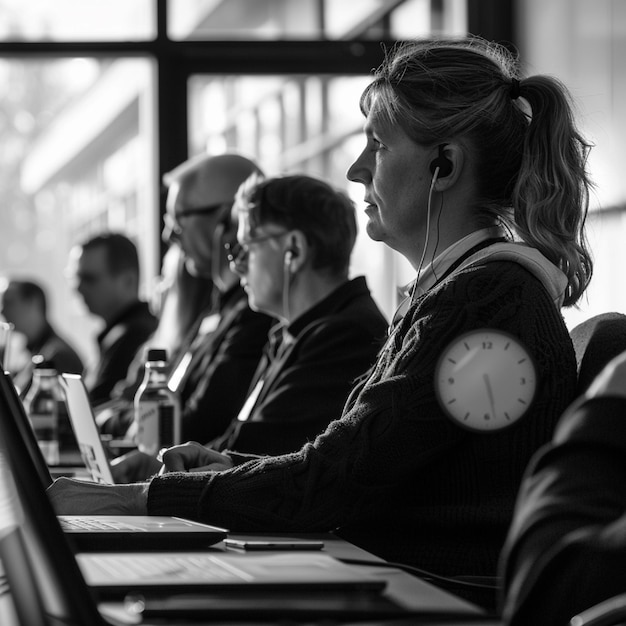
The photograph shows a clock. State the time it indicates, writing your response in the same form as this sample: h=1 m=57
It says h=5 m=28
